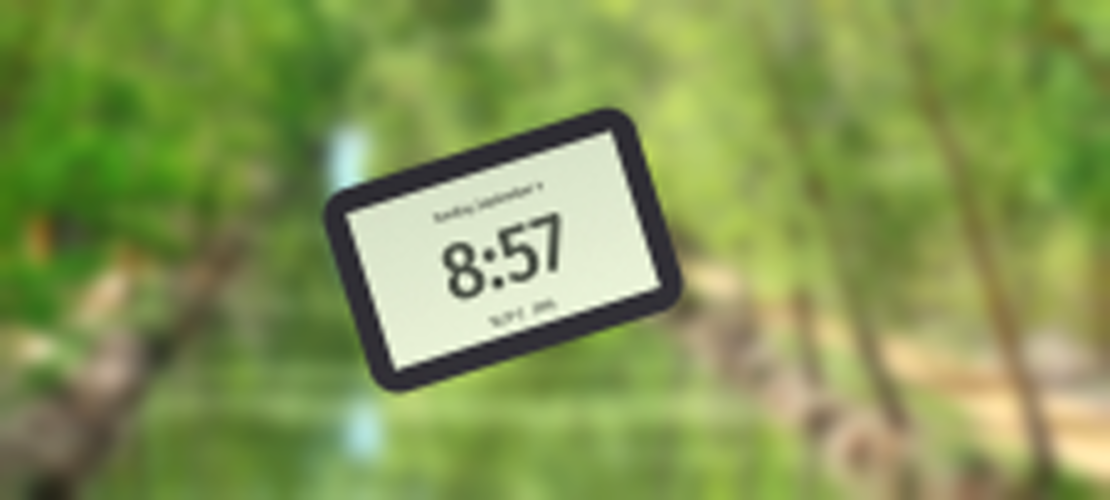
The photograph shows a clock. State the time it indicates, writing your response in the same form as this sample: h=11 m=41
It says h=8 m=57
